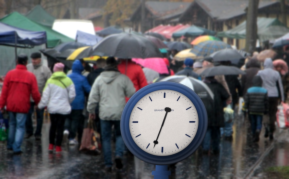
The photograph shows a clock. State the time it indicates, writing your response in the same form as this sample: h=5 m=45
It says h=12 m=33
